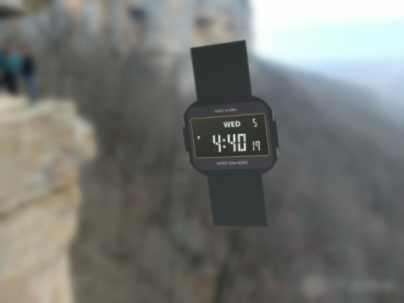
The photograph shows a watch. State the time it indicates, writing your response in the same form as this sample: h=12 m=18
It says h=4 m=40
